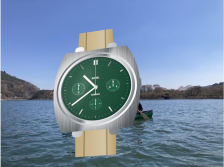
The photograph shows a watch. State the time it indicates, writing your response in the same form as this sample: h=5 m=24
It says h=10 m=39
